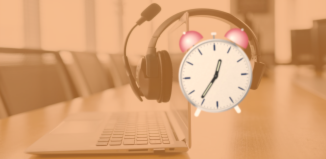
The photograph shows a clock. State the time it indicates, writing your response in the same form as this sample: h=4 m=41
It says h=12 m=36
